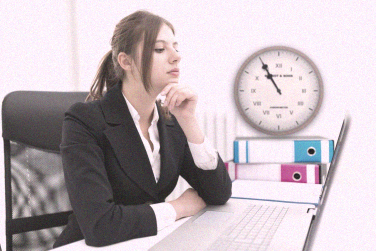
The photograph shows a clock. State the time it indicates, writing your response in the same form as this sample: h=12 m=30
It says h=10 m=55
